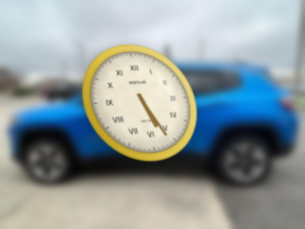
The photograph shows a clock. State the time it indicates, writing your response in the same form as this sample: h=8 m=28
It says h=5 m=26
